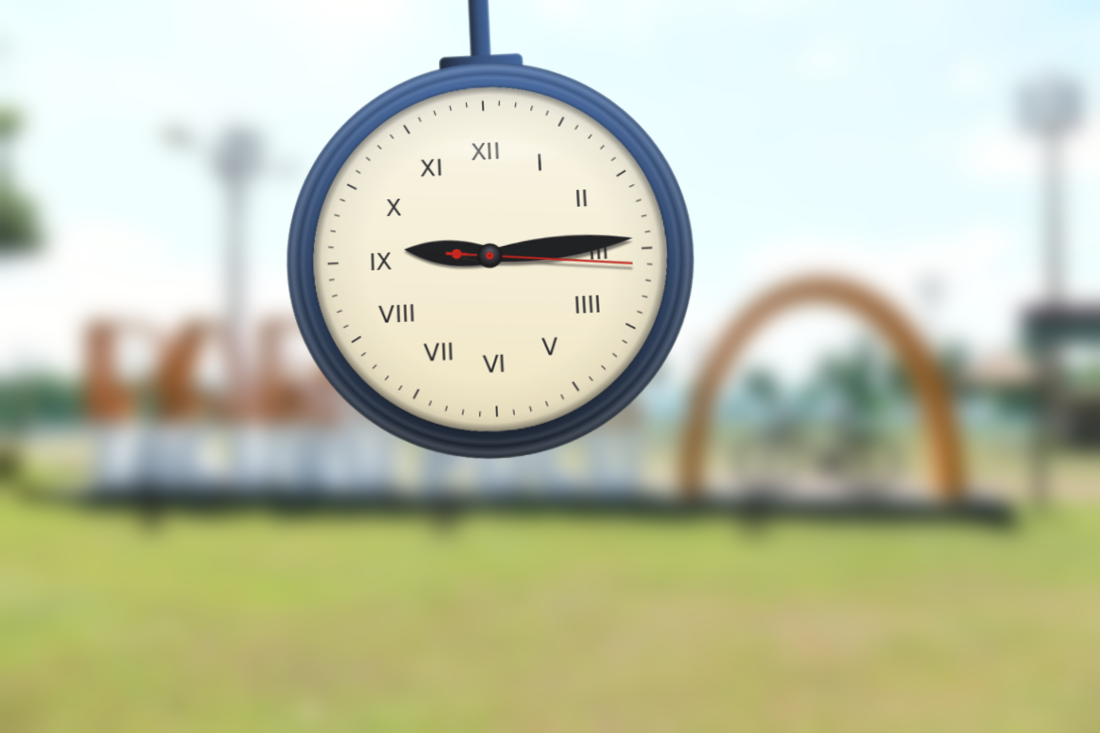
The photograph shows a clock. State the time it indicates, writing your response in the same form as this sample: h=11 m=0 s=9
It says h=9 m=14 s=16
